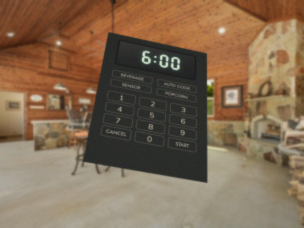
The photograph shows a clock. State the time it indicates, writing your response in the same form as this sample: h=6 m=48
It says h=6 m=0
